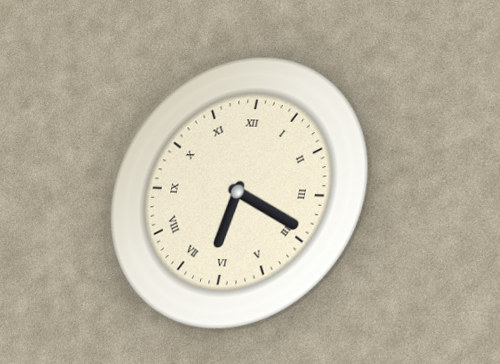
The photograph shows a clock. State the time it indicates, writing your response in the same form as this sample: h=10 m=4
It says h=6 m=19
